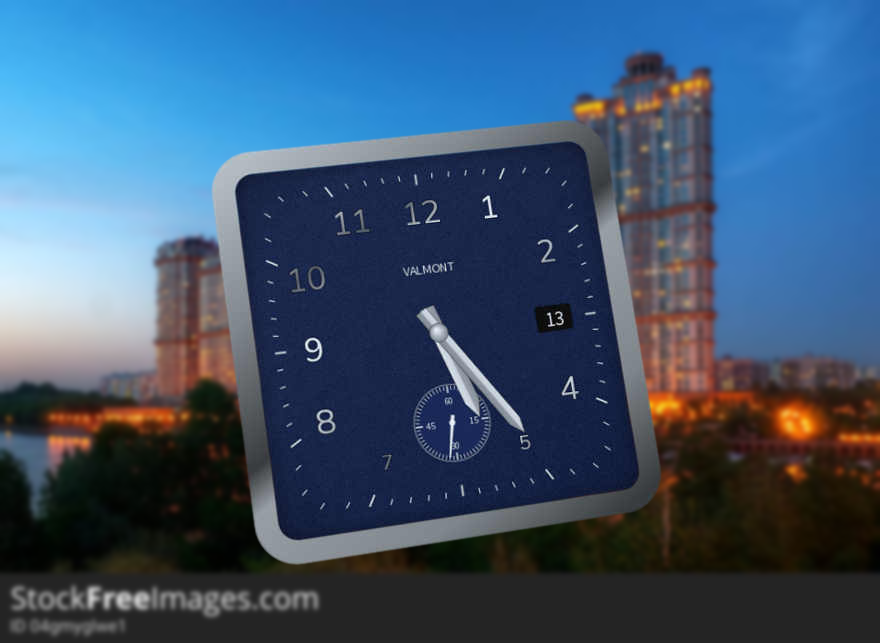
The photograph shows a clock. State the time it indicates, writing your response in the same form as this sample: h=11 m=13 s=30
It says h=5 m=24 s=32
